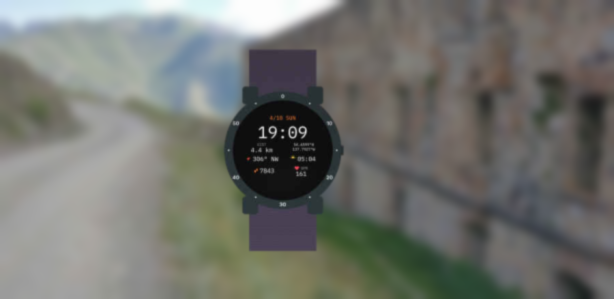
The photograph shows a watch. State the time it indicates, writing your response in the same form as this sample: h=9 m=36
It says h=19 m=9
